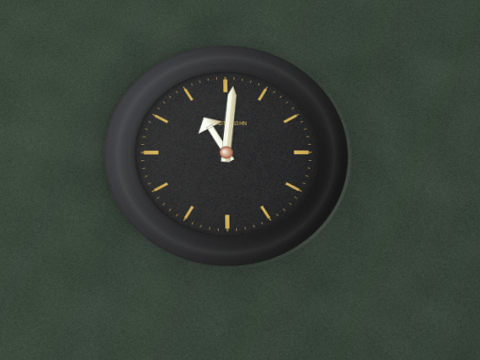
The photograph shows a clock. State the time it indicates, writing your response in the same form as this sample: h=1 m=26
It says h=11 m=1
